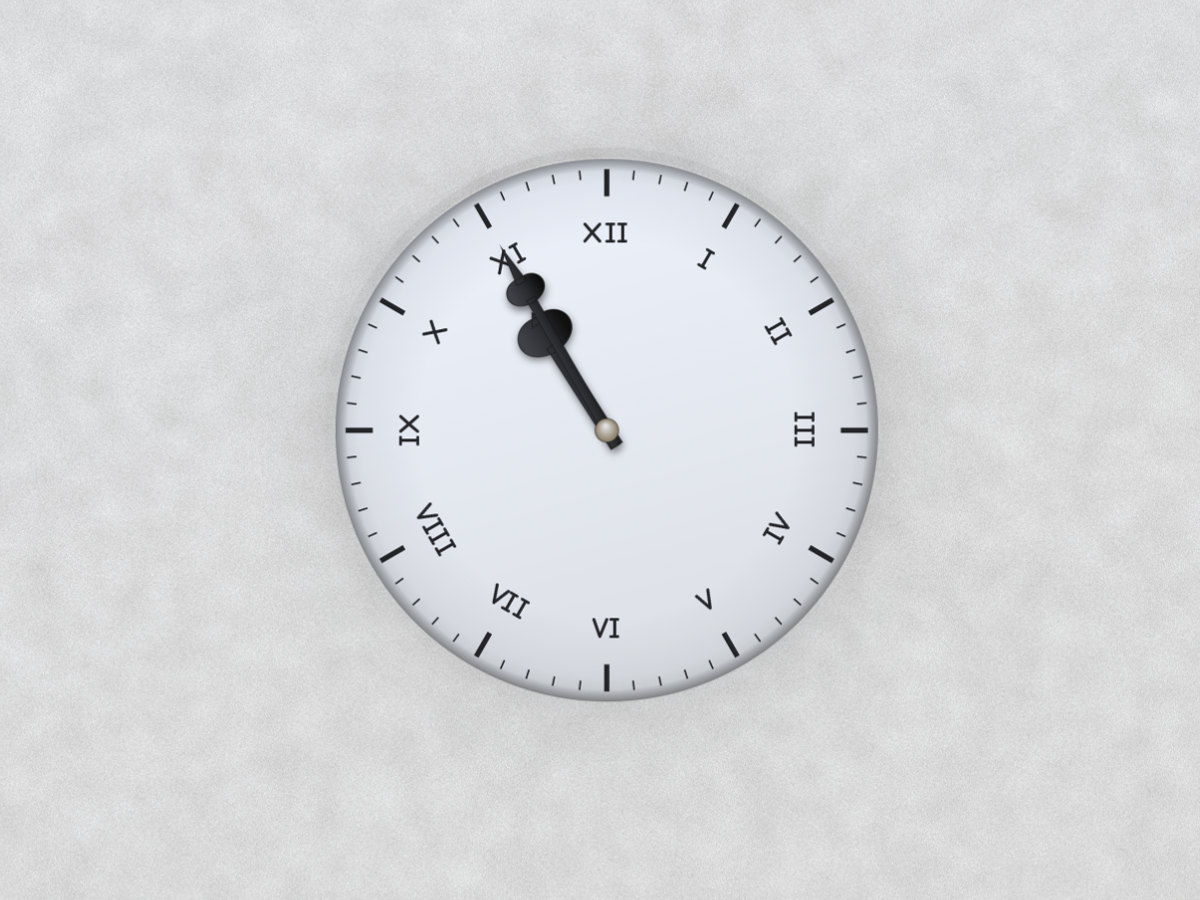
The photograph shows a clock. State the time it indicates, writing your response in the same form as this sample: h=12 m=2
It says h=10 m=55
